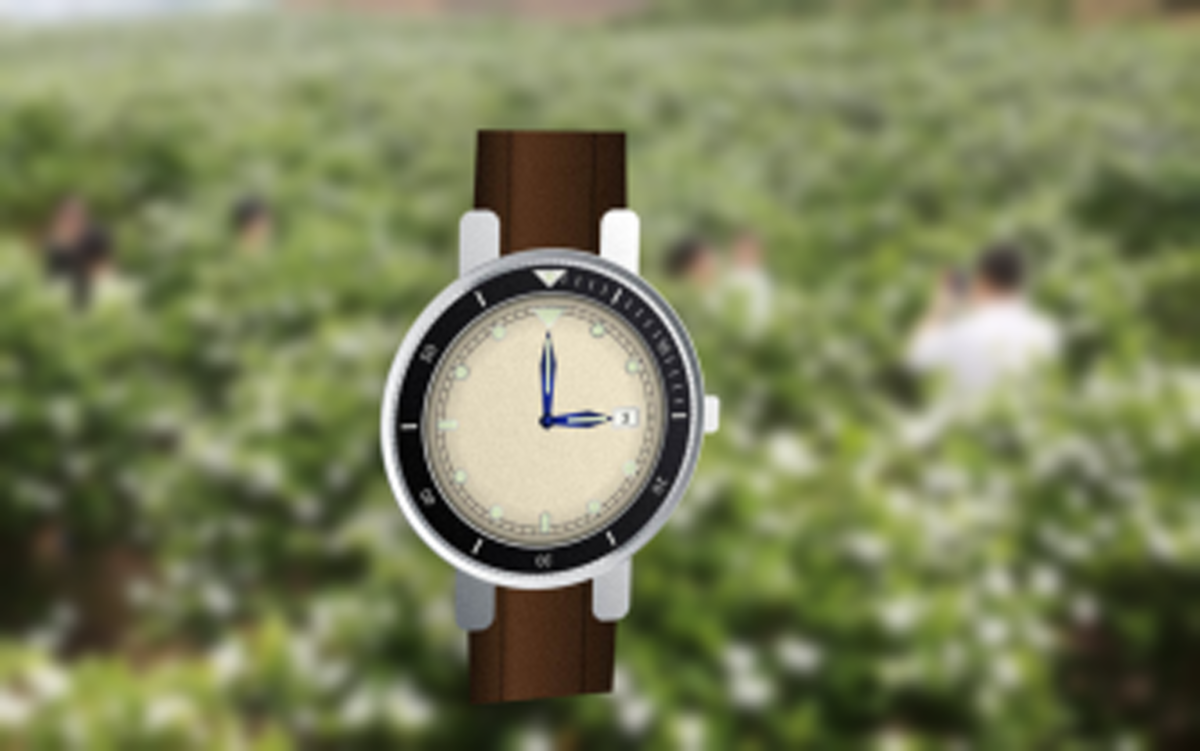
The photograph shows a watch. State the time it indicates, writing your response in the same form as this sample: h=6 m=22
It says h=3 m=0
